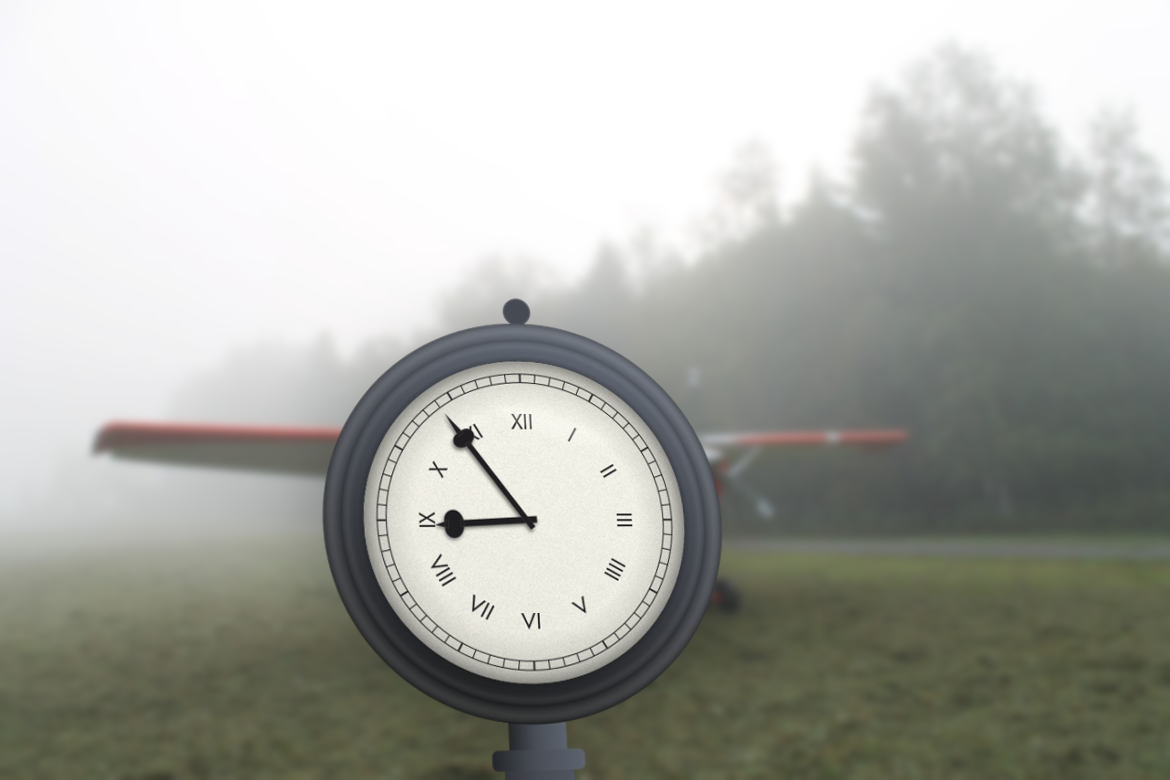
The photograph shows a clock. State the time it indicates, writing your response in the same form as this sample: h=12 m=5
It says h=8 m=54
